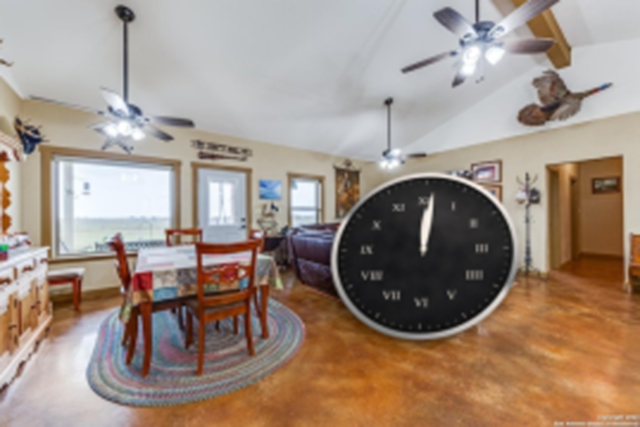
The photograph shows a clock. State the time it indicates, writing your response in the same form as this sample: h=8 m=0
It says h=12 m=1
